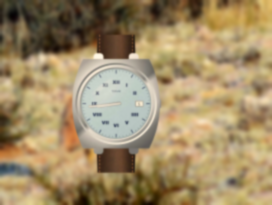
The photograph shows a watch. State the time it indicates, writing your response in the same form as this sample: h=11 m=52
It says h=8 m=44
